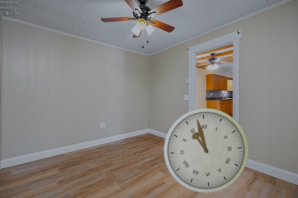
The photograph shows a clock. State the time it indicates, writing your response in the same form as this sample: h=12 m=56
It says h=10 m=58
